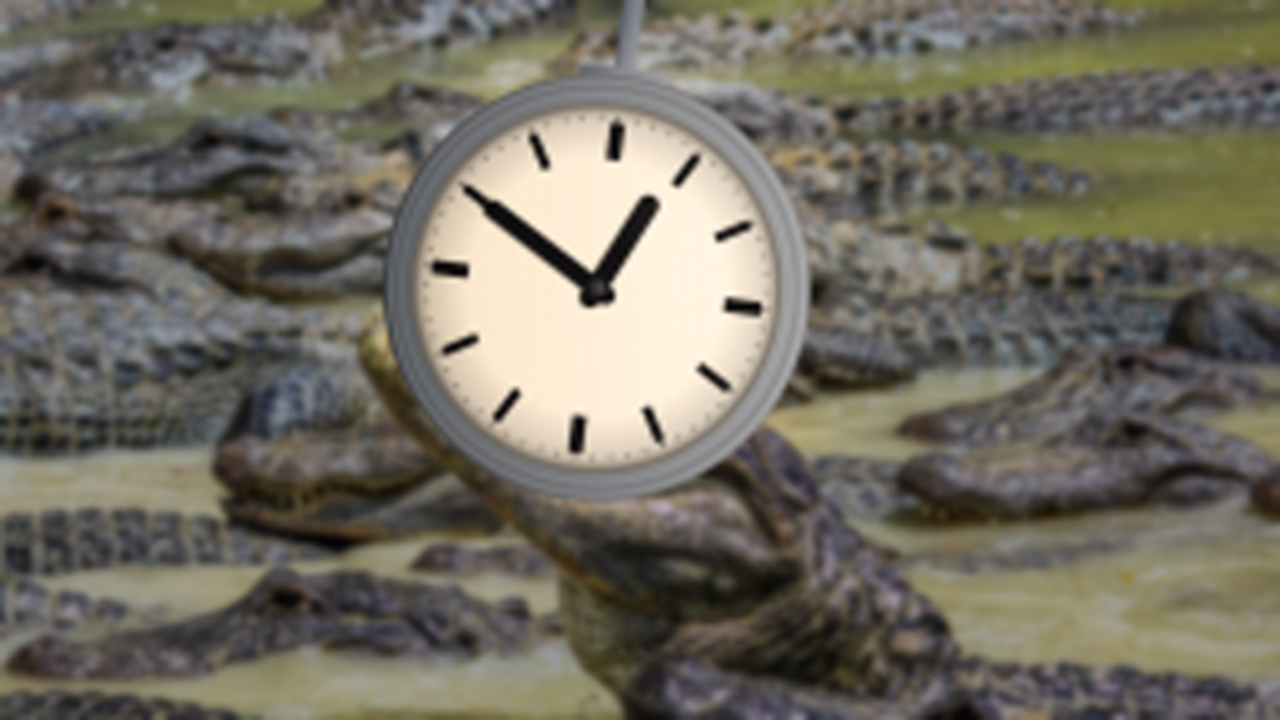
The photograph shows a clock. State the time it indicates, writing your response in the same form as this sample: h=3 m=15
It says h=12 m=50
